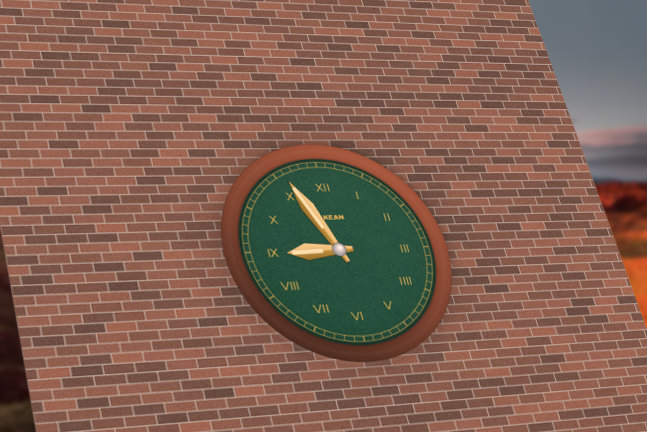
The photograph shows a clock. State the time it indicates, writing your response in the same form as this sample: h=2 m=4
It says h=8 m=56
